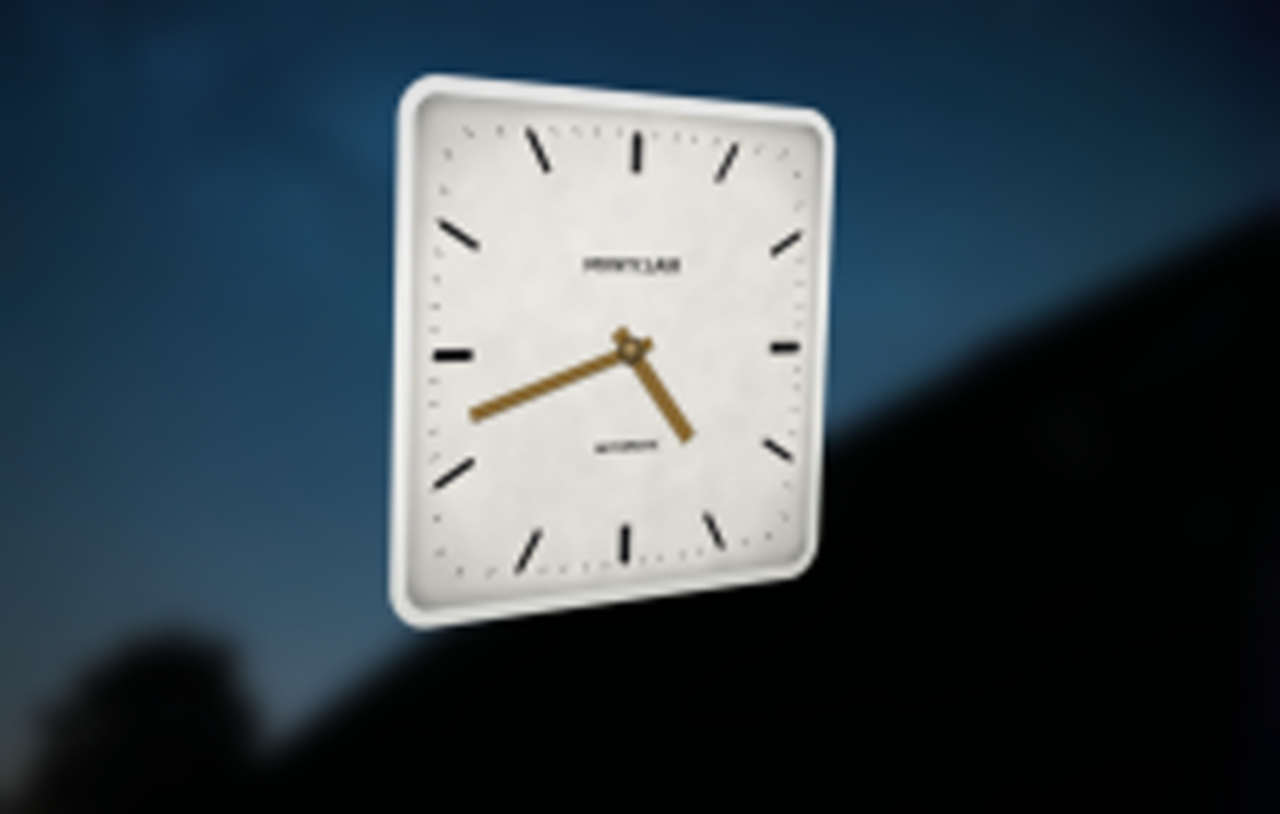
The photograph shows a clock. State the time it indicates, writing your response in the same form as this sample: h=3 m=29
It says h=4 m=42
